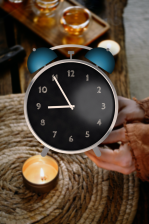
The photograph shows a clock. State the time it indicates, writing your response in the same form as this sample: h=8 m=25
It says h=8 m=55
